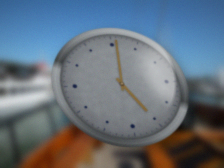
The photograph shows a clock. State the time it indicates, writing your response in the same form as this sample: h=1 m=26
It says h=5 m=1
